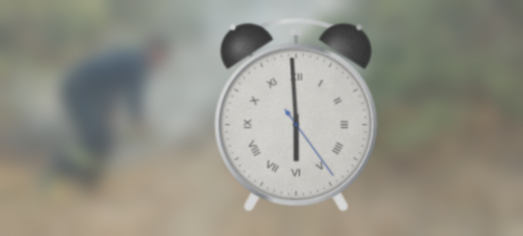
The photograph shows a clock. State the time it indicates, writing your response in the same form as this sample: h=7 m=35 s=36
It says h=5 m=59 s=24
